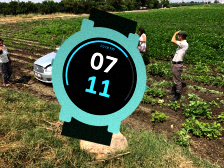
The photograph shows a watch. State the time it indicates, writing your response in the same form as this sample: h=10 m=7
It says h=7 m=11
